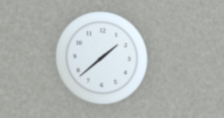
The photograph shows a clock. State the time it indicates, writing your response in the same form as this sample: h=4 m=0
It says h=1 m=38
